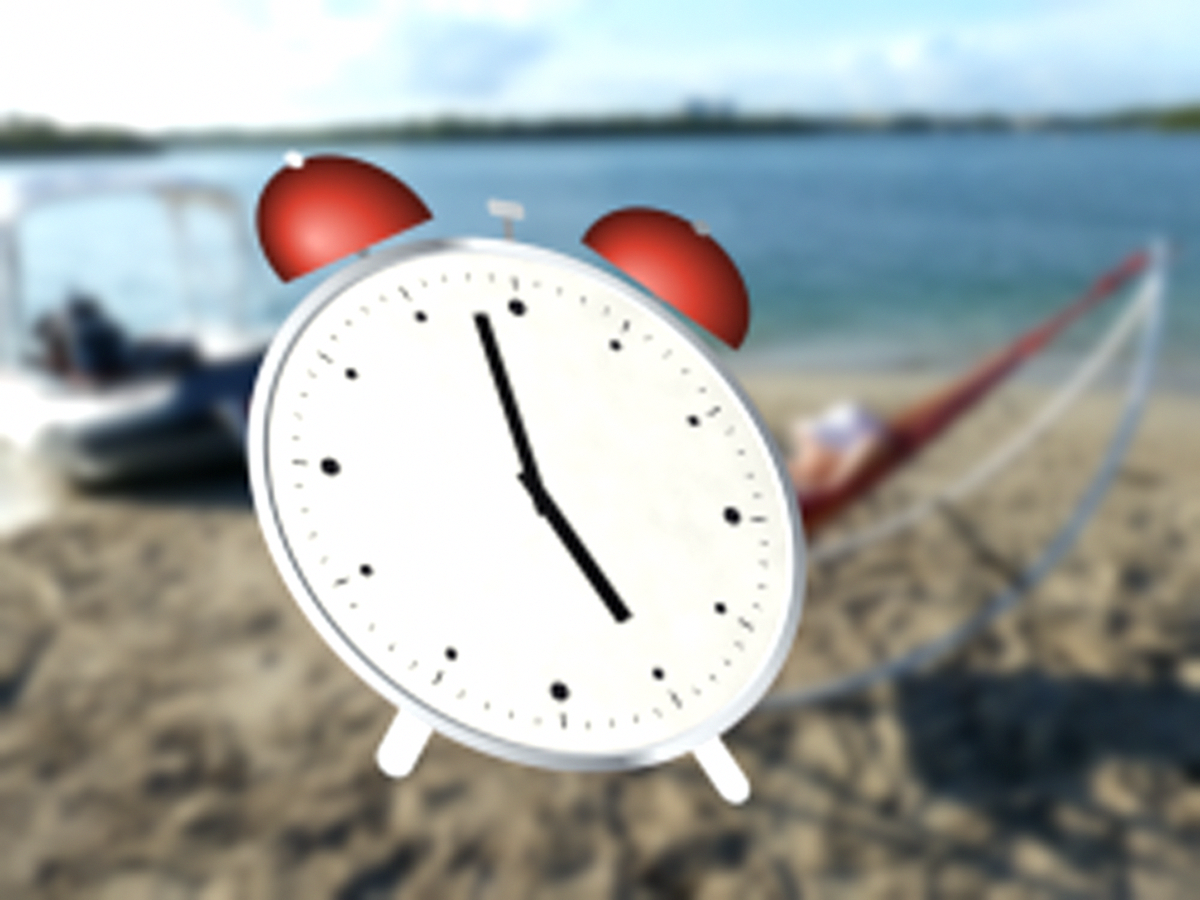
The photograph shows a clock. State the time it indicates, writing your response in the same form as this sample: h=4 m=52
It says h=4 m=58
